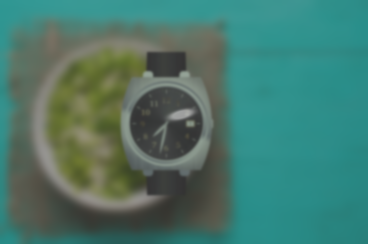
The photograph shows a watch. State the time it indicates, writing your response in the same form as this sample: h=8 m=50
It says h=7 m=32
